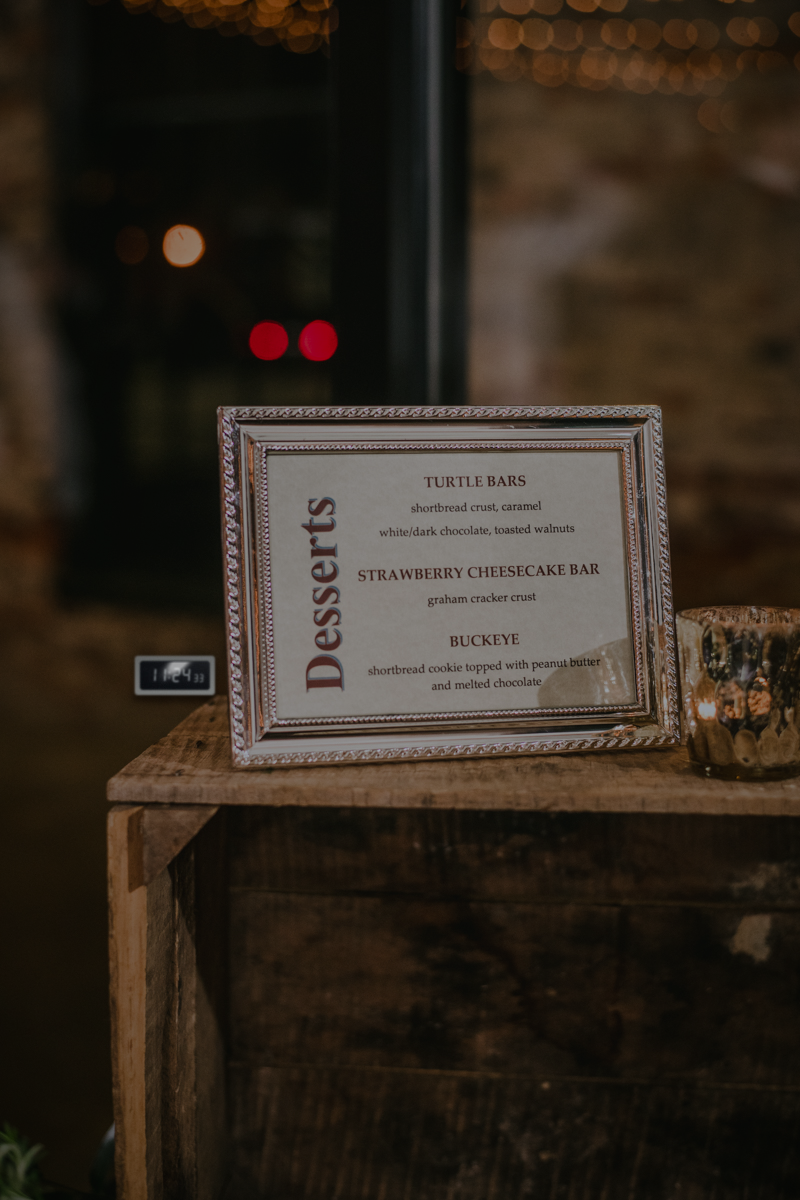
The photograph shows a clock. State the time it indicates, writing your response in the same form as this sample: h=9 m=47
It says h=11 m=24
